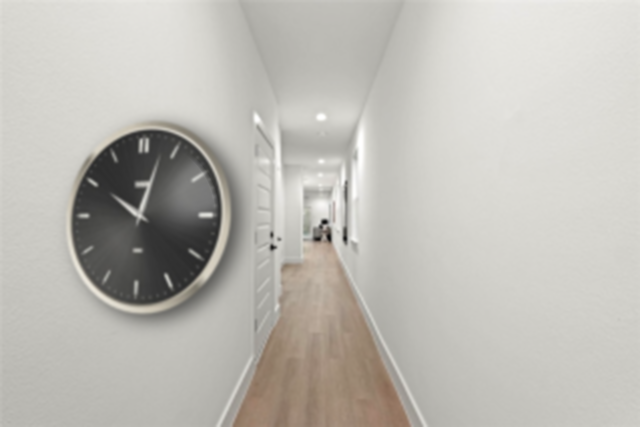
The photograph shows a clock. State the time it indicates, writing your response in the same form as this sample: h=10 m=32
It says h=10 m=3
